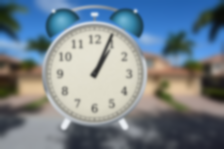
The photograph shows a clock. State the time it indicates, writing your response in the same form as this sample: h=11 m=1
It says h=1 m=4
